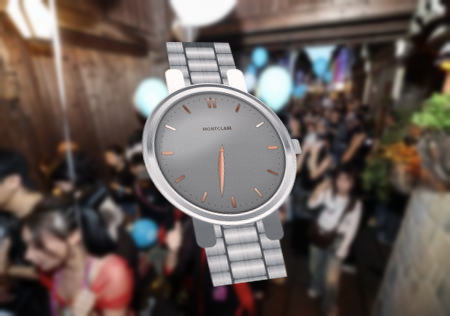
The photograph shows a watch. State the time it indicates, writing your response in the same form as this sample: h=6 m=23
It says h=6 m=32
